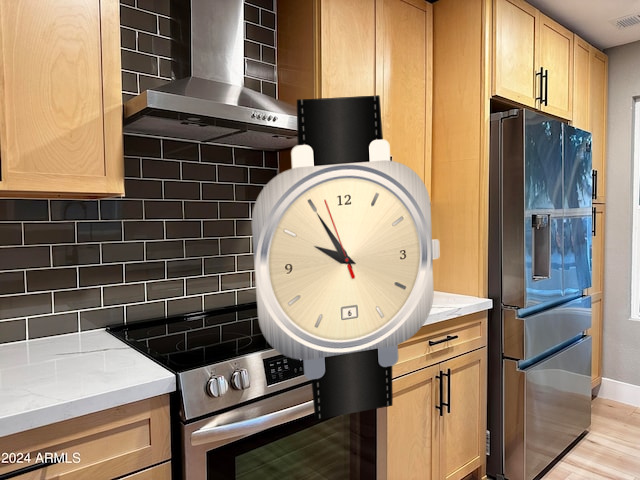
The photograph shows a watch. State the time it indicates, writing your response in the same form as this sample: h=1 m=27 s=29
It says h=9 m=54 s=57
